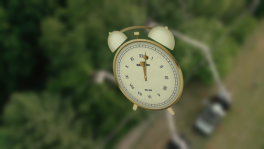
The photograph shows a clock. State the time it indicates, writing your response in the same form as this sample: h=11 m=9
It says h=12 m=2
